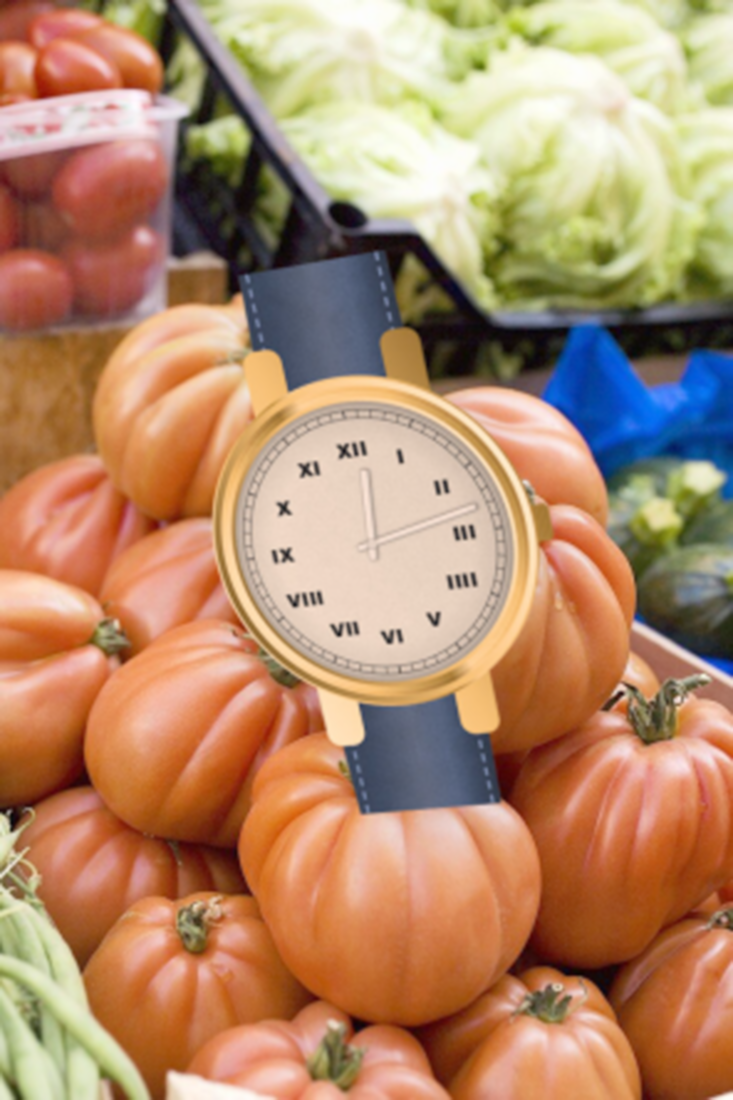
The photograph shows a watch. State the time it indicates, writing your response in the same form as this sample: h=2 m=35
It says h=12 m=13
